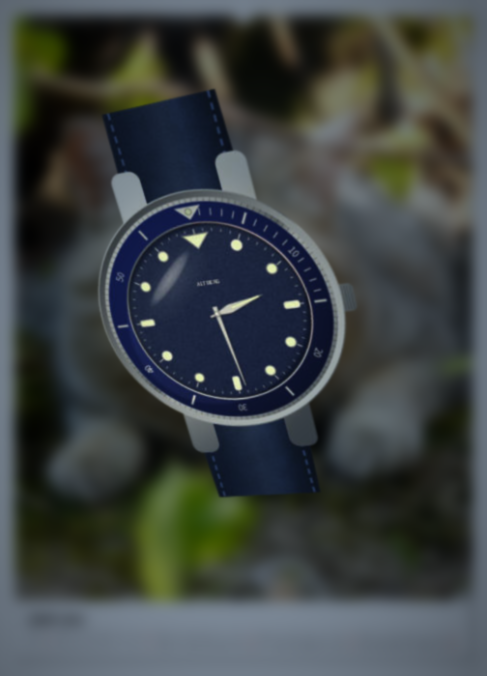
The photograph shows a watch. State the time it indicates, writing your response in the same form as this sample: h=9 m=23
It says h=2 m=29
